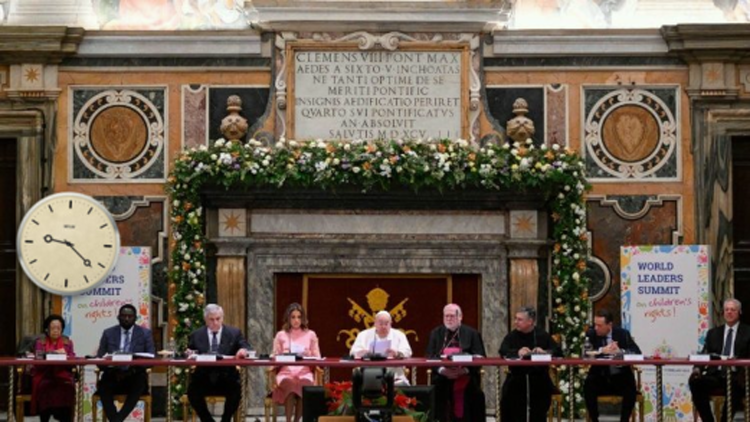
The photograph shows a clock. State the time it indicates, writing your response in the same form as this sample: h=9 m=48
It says h=9 m=22
